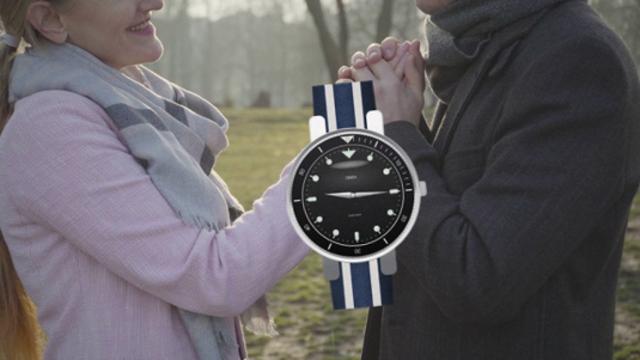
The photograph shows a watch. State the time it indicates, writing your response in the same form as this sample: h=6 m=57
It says h=9 m=15
